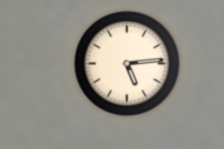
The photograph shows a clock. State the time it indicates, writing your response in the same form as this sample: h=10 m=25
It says h=5 m=14
